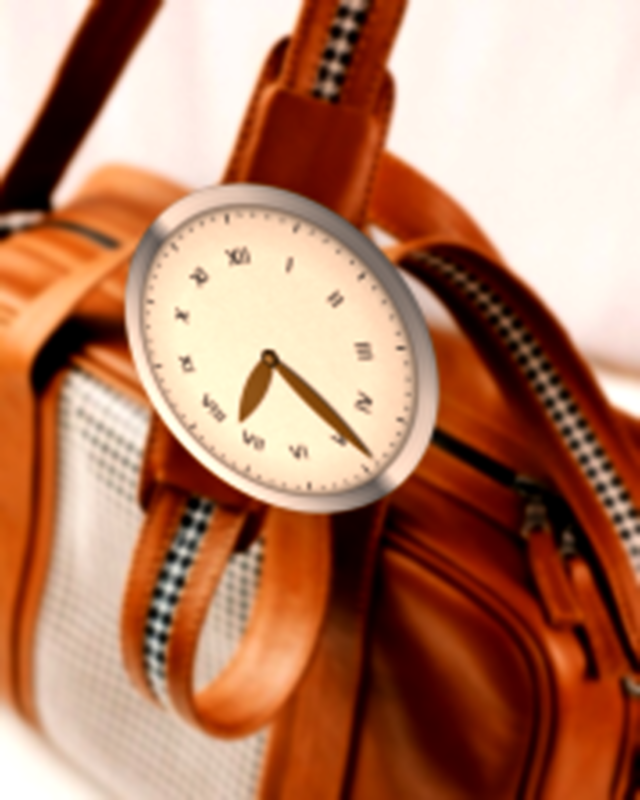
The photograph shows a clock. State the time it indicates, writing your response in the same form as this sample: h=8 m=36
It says h=7 m=24
